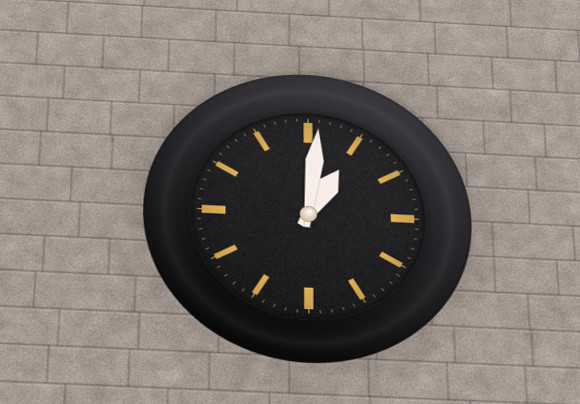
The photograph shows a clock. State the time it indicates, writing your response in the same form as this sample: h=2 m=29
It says h=1 m=1
